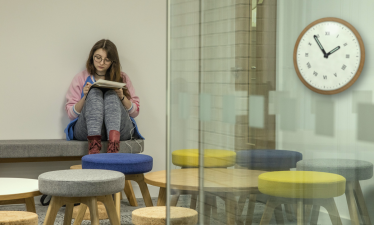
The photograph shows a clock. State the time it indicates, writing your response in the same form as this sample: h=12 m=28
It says h=1 m=54
